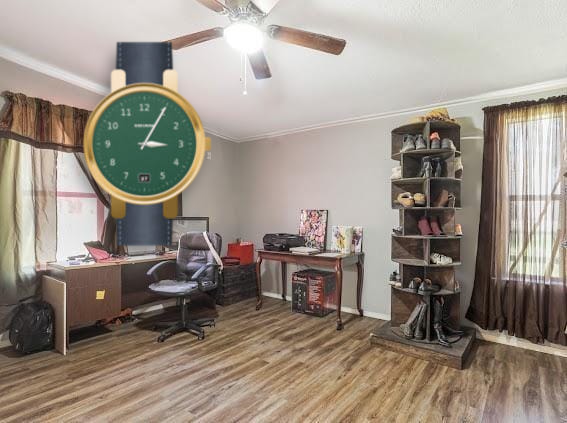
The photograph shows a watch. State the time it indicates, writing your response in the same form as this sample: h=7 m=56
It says h=3 m=5
